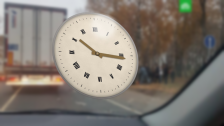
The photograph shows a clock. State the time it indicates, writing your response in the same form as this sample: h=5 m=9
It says h=10 m=16
